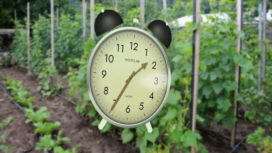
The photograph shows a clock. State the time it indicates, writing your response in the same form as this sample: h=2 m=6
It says h=1 m=35
